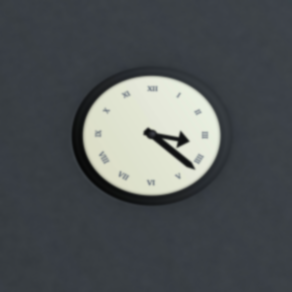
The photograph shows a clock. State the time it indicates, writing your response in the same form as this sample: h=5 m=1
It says h=3 m=22
